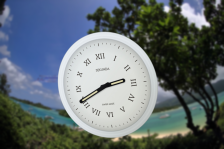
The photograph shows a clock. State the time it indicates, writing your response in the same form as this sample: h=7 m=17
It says h=2 m=41
